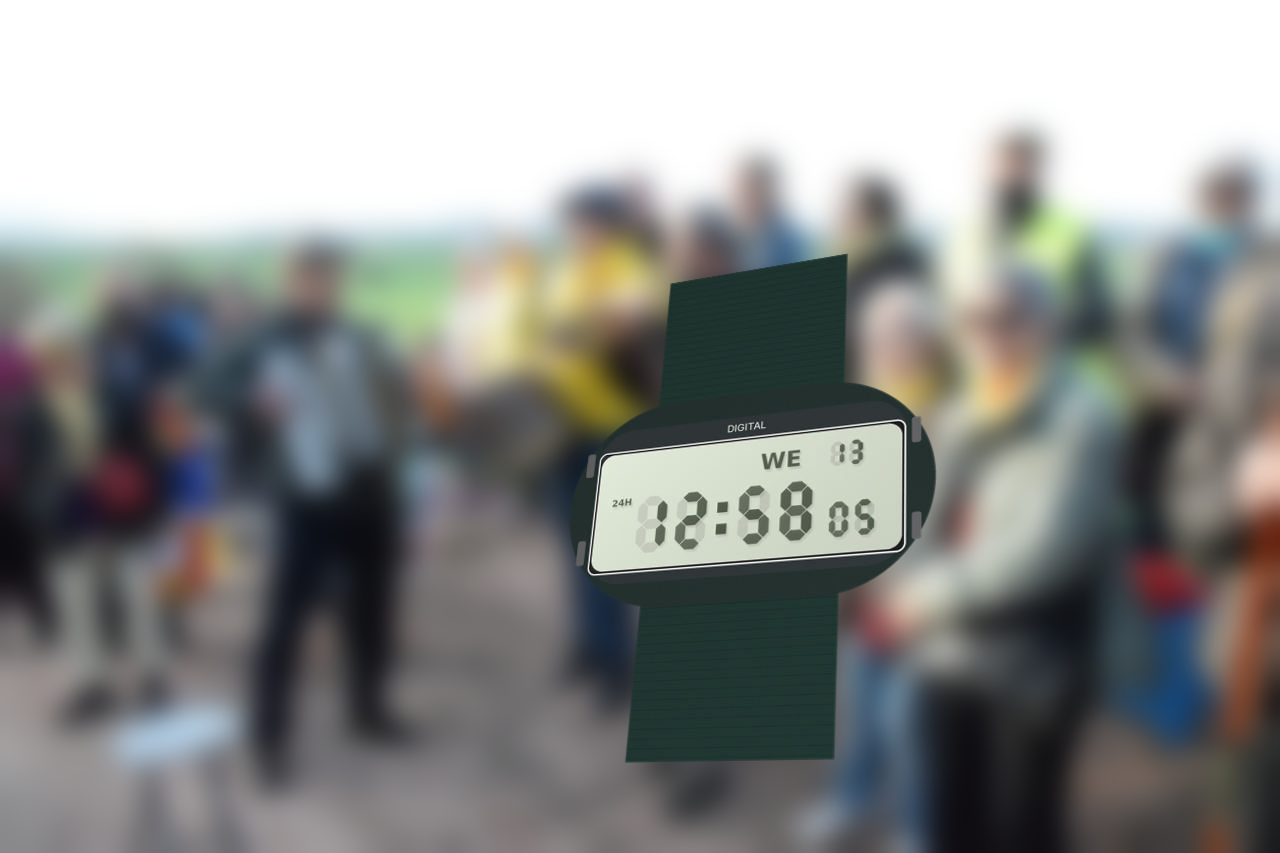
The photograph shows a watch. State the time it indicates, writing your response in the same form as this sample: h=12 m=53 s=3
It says h=12 m=58 s=5
